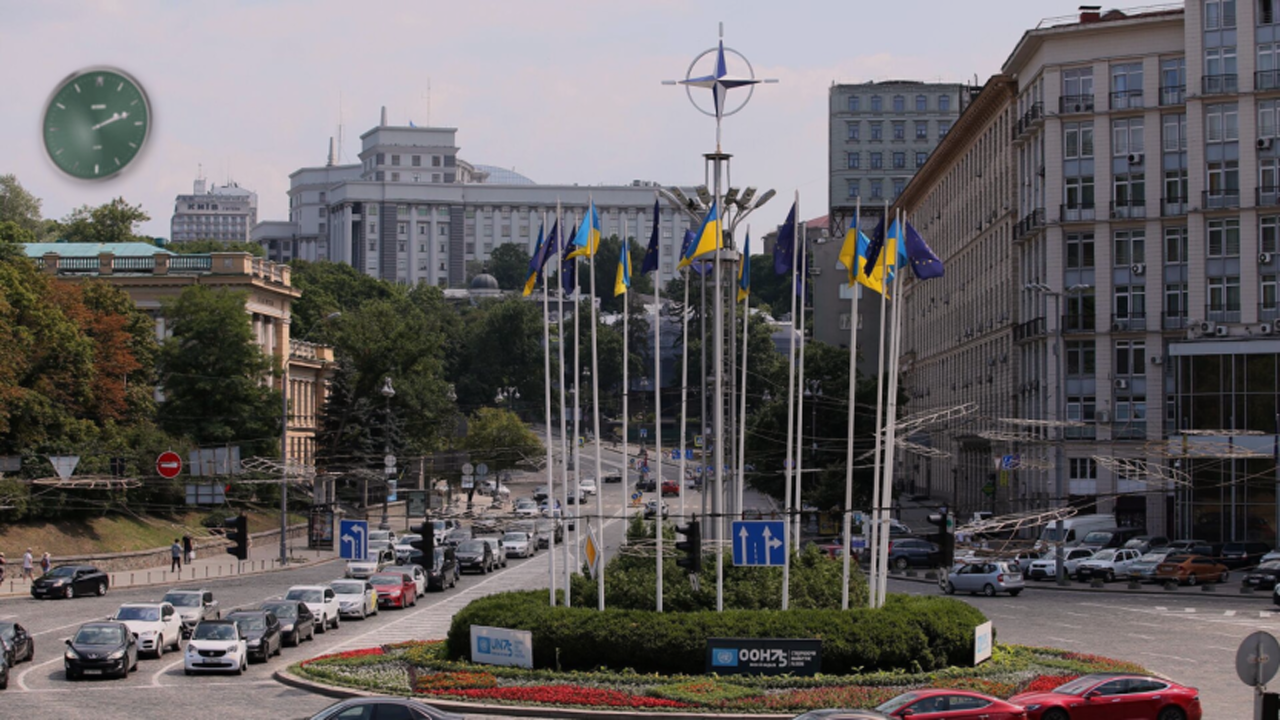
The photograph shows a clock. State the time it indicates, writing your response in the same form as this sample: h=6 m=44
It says h=2 m=12
